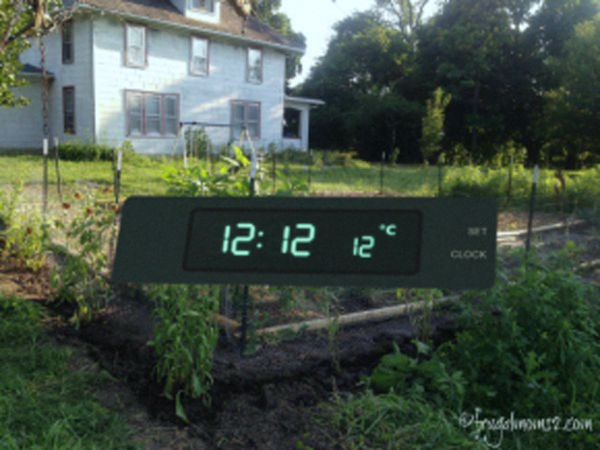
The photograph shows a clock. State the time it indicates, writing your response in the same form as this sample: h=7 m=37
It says h=12 m=12
